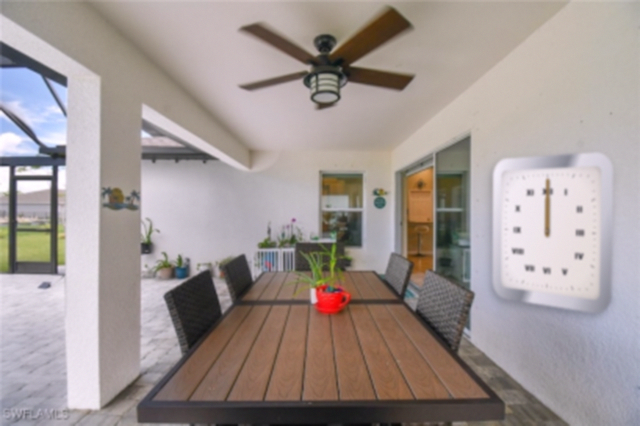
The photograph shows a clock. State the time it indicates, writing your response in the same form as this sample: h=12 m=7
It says h=12 m=0
